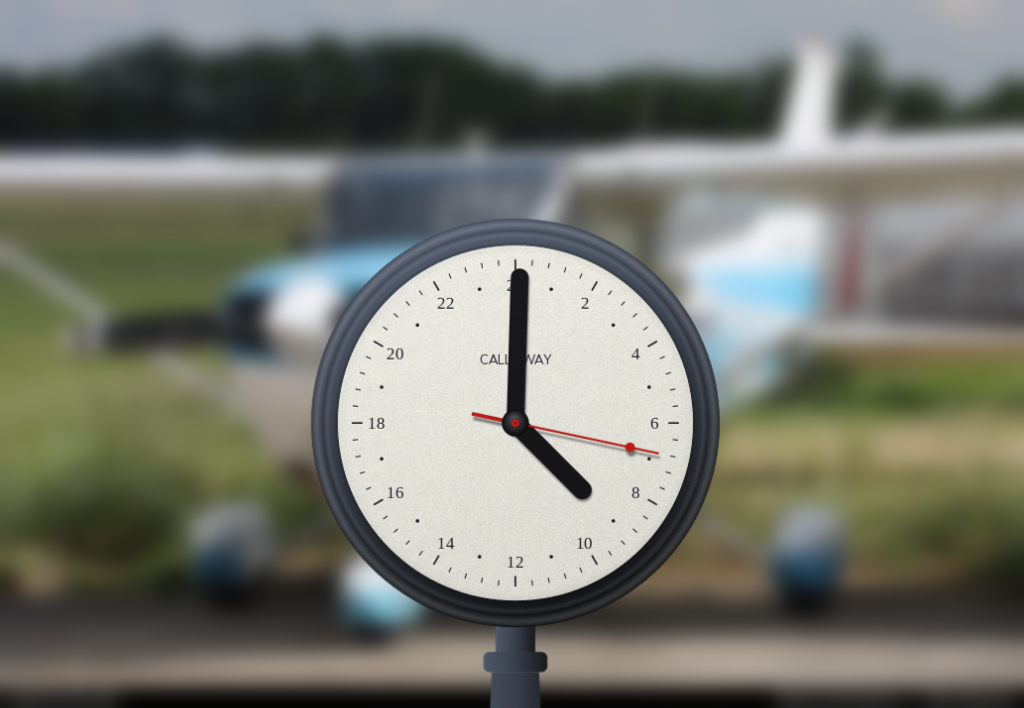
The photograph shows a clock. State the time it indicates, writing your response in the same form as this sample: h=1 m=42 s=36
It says h=9 m=0 s=17
